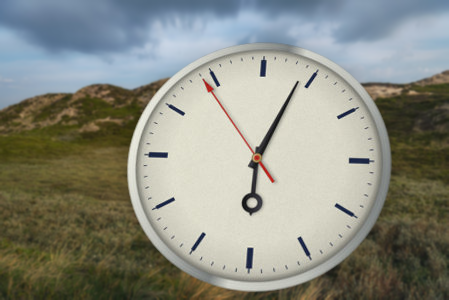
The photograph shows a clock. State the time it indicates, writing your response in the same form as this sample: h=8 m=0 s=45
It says h=6 m=3 s=54
